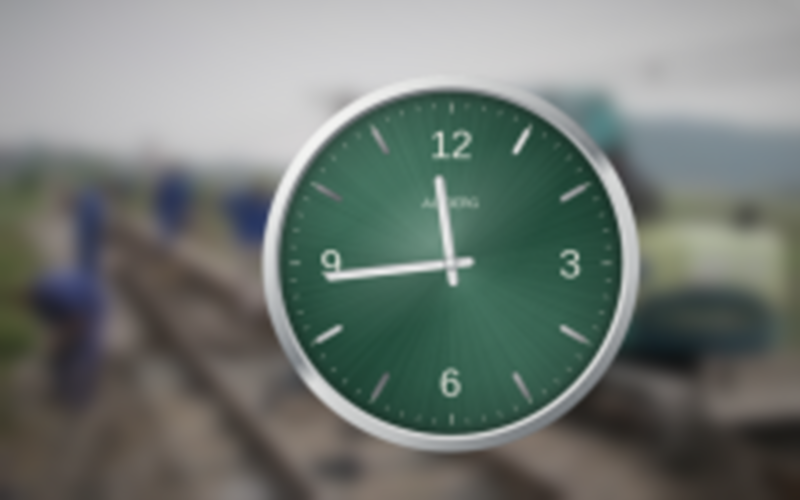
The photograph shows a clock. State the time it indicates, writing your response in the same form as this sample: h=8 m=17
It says h=11 m=44
